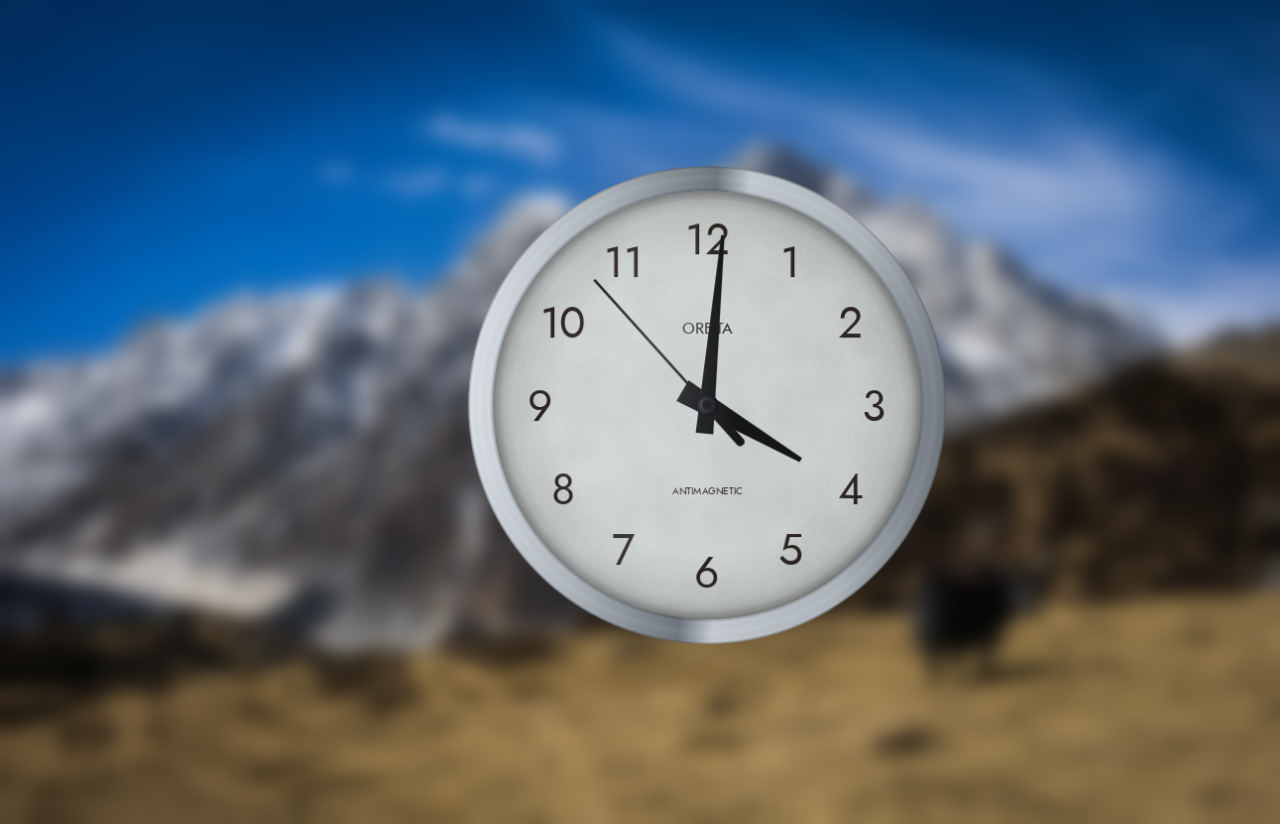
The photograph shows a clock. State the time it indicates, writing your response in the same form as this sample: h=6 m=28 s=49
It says h=4 m=0 s=53
